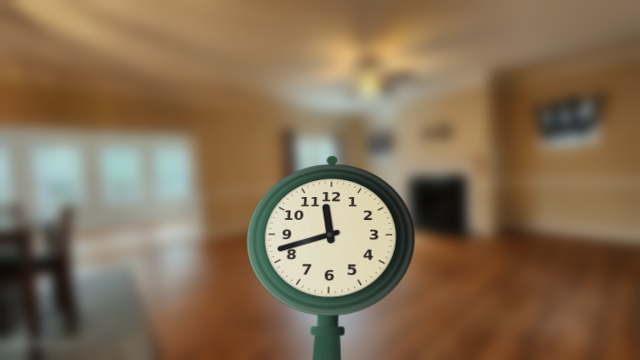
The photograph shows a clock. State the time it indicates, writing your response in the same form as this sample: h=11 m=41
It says h=11 m=42
